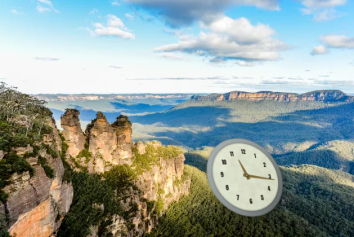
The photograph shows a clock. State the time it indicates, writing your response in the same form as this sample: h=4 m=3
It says h=11 m=16
